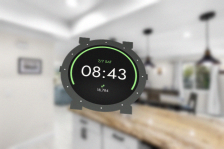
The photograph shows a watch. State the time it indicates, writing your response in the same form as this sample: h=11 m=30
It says h=8 m=43
